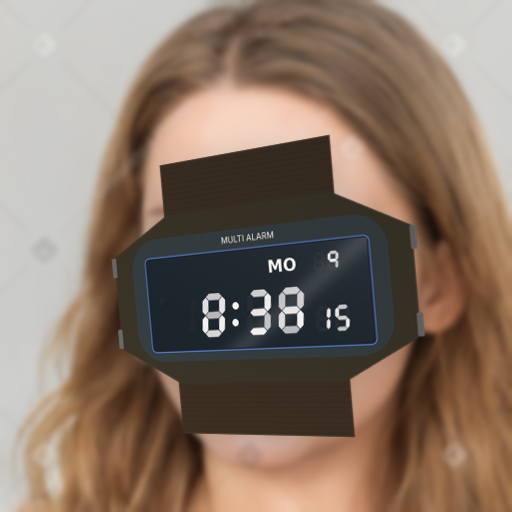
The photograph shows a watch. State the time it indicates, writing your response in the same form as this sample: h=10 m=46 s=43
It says h=8 m=38 s=15
